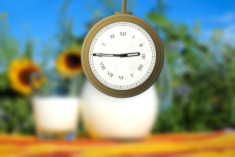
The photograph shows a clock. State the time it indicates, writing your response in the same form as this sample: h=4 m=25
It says h=2 m=45
